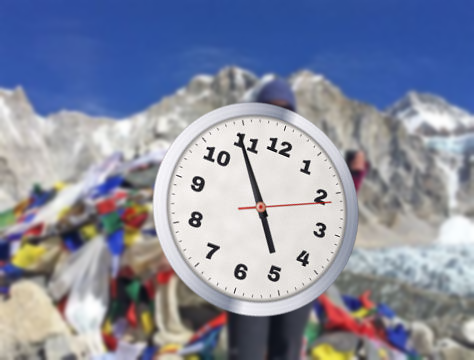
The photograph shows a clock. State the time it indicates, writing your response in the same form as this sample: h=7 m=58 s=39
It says h=4 m=54 s=11
